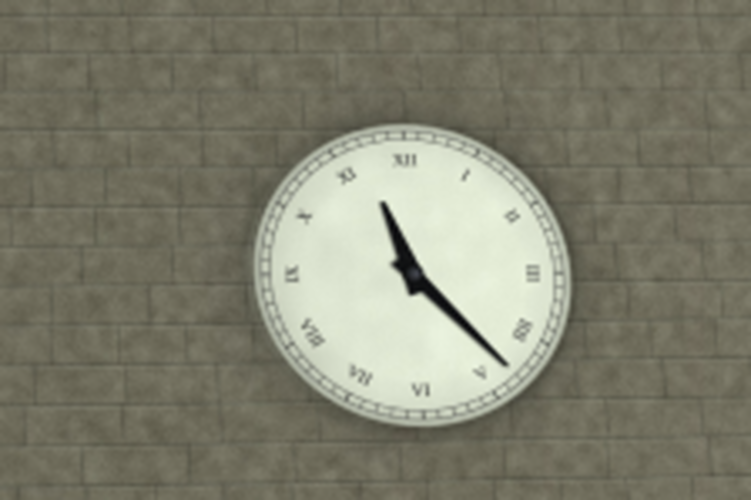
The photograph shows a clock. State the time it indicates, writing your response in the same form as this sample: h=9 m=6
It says h=11 m=23
